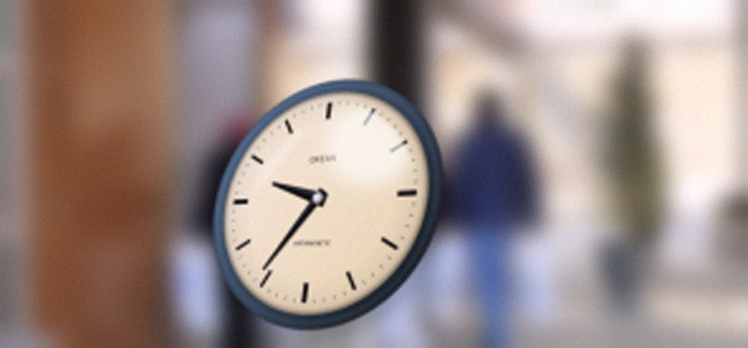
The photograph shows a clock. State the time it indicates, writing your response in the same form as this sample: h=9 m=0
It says h=9 m=36
